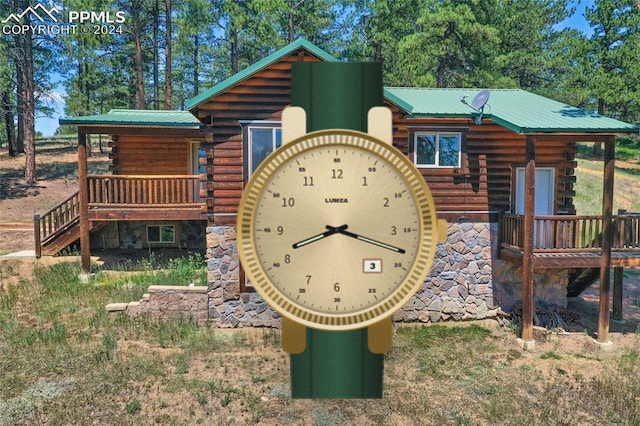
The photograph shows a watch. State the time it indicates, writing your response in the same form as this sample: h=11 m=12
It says h=8 m=18
